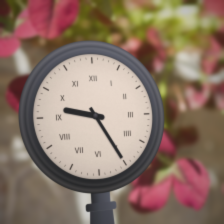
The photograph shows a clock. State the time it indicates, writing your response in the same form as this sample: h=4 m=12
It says h=9 m=25
